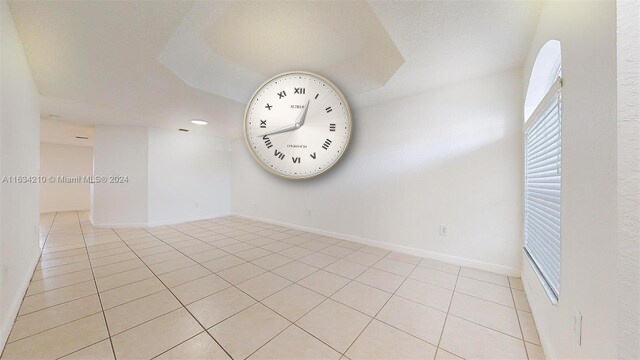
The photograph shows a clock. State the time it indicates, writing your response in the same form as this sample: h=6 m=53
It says h=12 m=42
